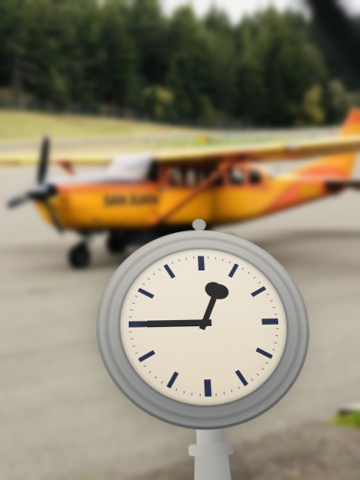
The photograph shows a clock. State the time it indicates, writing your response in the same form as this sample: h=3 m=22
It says h=12 m=45
